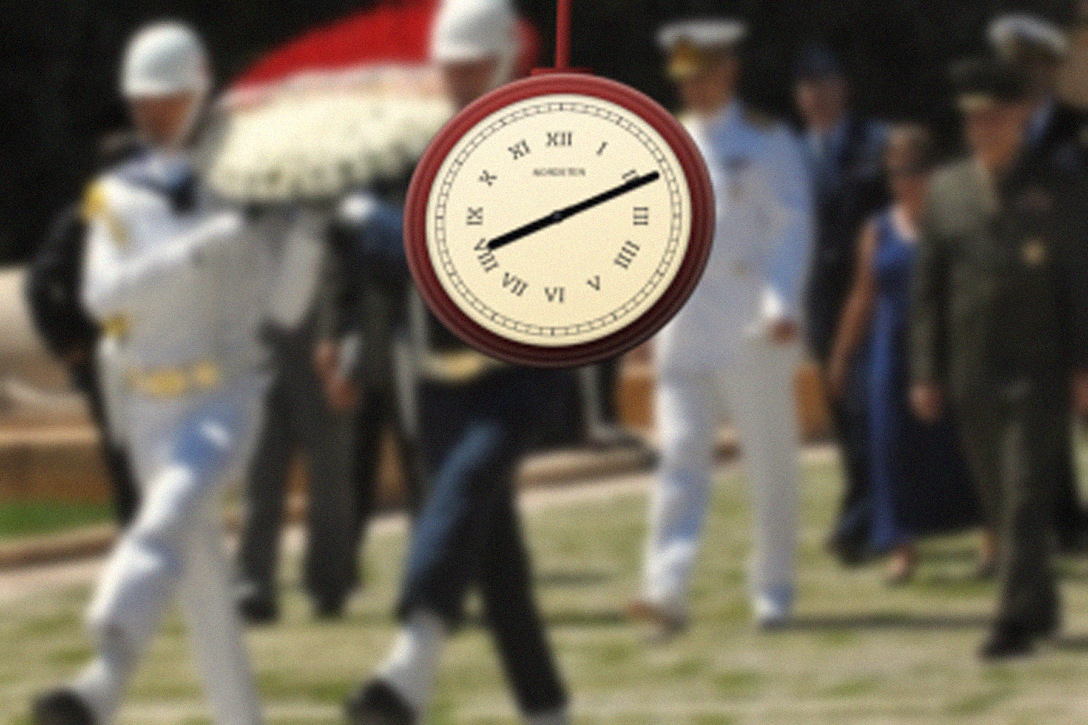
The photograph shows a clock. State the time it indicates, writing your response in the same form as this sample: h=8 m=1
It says h=8 m=11
